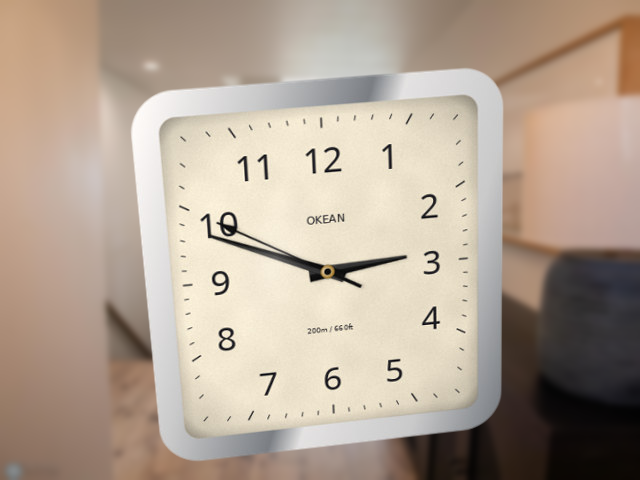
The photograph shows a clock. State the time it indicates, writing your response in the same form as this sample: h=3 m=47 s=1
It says h=2 m=48 s=50
